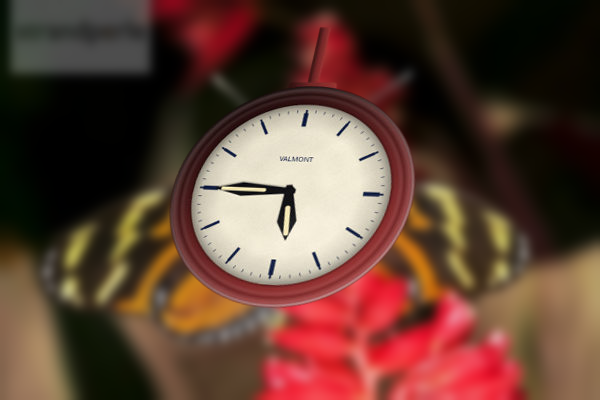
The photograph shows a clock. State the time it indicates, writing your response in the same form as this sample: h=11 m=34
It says h=5 m=45
